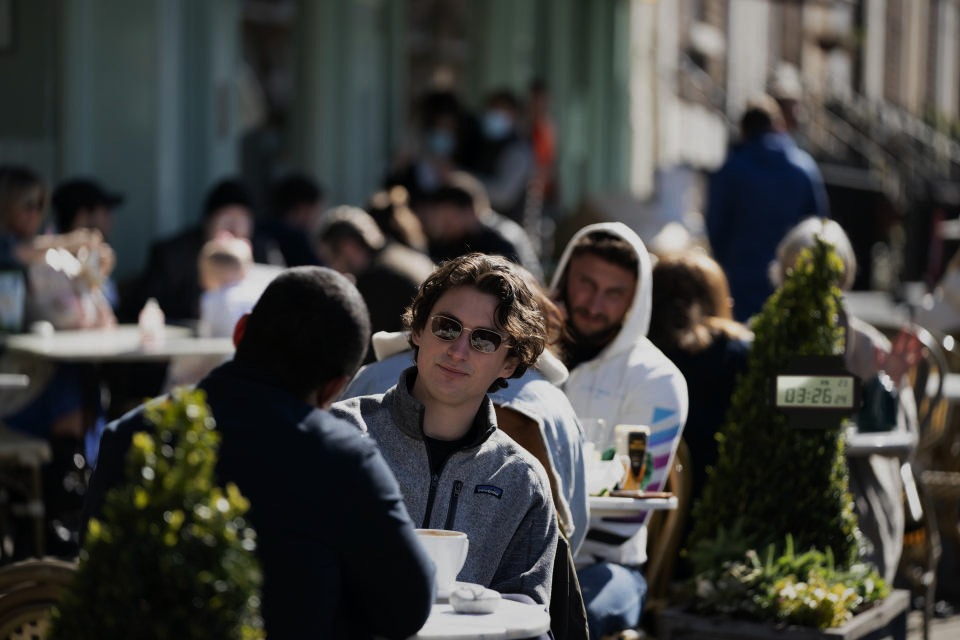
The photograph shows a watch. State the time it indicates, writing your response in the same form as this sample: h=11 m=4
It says h=3 m=26
